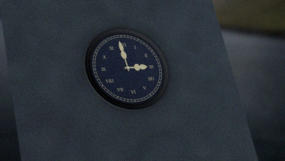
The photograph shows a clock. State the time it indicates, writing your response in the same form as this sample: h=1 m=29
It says h=2 m=59
